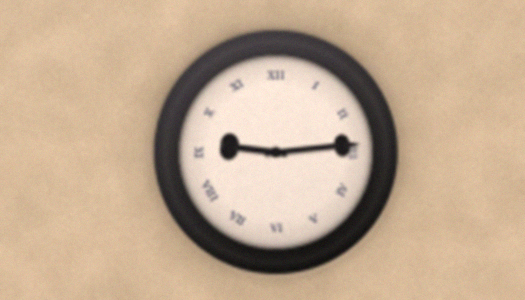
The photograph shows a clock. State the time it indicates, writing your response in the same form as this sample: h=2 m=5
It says h=9 m=14
